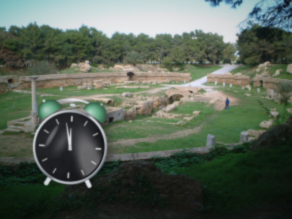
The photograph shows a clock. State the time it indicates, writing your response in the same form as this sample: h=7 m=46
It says h=11 m=58
